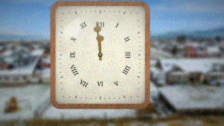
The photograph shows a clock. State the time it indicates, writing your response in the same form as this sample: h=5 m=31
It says h=11 m=59
